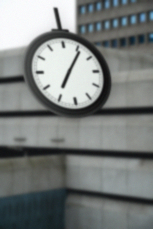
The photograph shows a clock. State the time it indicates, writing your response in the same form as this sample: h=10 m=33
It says h=7 m=6
